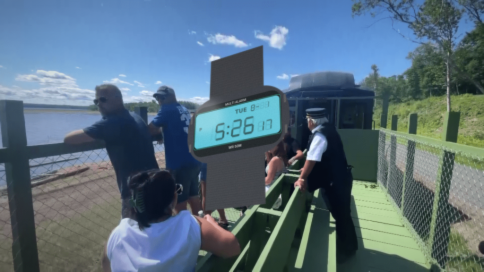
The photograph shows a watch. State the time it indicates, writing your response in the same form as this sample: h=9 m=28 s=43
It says h=5 m=26 s=17
